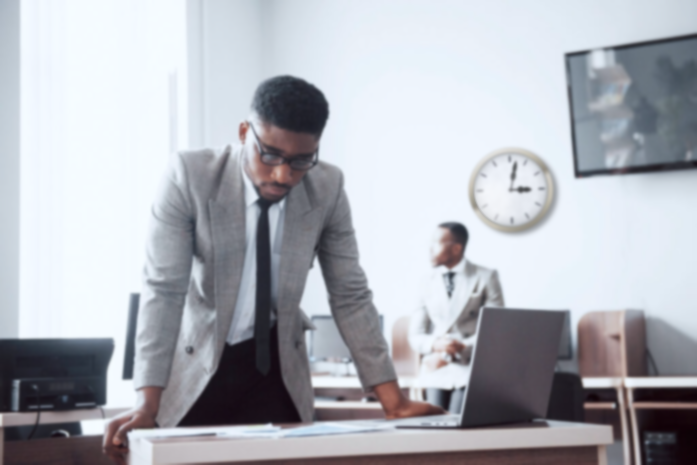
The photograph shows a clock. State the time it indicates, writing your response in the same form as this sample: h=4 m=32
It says h=3 m=2
